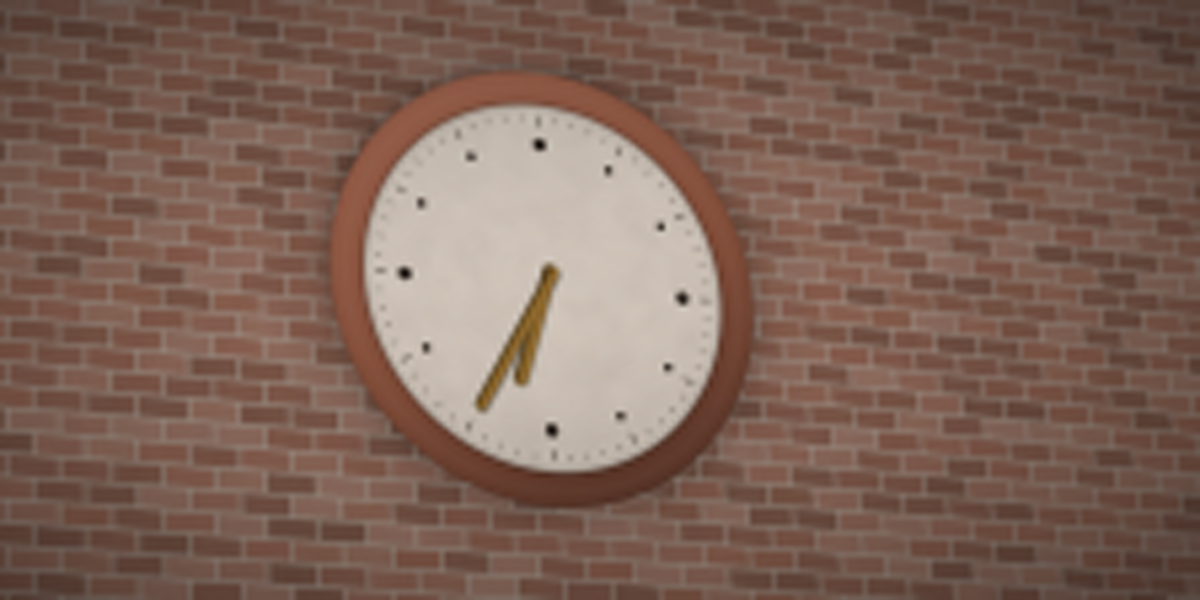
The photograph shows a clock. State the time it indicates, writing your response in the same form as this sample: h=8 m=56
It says h=6 m=35
